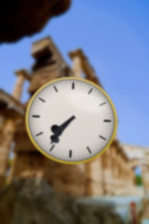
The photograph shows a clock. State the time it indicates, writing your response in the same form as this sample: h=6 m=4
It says h=7 m=36
